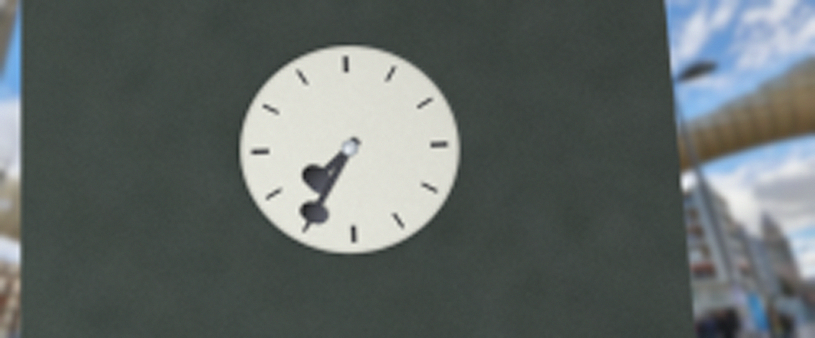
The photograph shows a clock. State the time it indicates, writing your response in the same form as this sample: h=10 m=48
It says h=7 m=35
